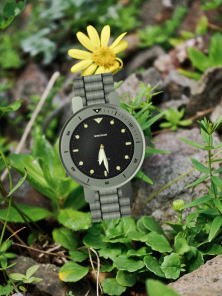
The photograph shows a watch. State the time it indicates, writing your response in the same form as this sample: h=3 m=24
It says h=6 m=29
